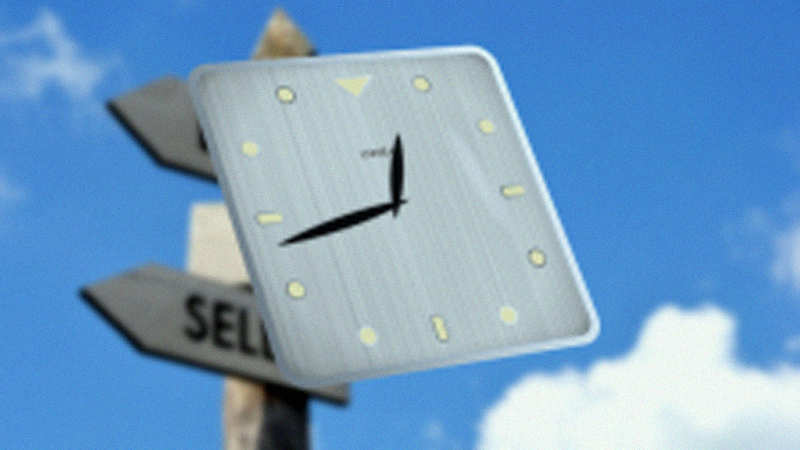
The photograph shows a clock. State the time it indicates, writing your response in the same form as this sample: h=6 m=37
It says h=12 m=43
